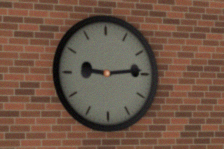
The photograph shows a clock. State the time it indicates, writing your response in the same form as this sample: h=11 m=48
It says h=9 m=14
